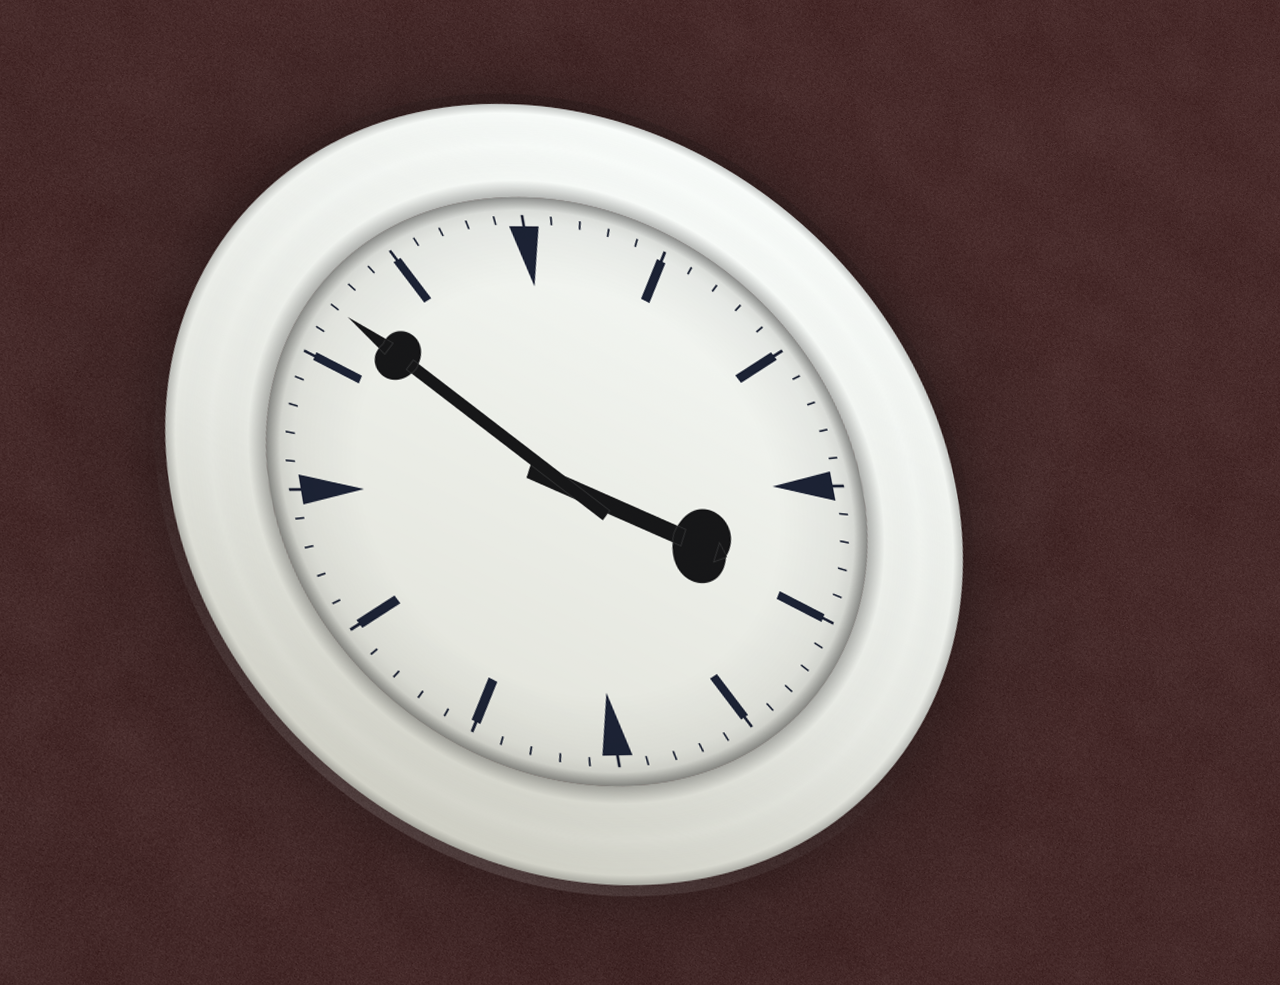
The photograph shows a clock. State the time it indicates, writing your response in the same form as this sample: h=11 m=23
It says h=3 m=52
